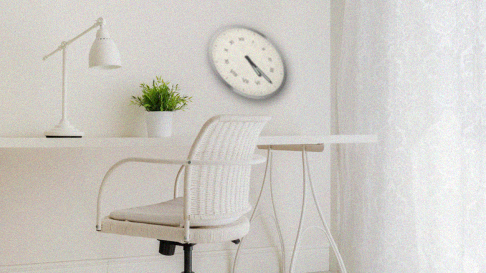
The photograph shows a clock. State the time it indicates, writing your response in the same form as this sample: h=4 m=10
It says h=5 m=25
